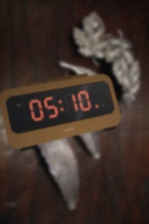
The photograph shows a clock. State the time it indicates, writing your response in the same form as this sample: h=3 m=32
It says h=5 m=10
